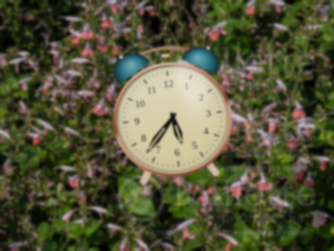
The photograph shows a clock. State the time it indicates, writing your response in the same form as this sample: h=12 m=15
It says h=5 m=37
